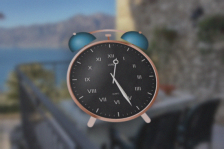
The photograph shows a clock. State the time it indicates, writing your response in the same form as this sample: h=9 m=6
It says h=12 m=26
